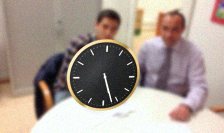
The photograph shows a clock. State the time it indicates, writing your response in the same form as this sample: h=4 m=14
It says h=5 m=27
